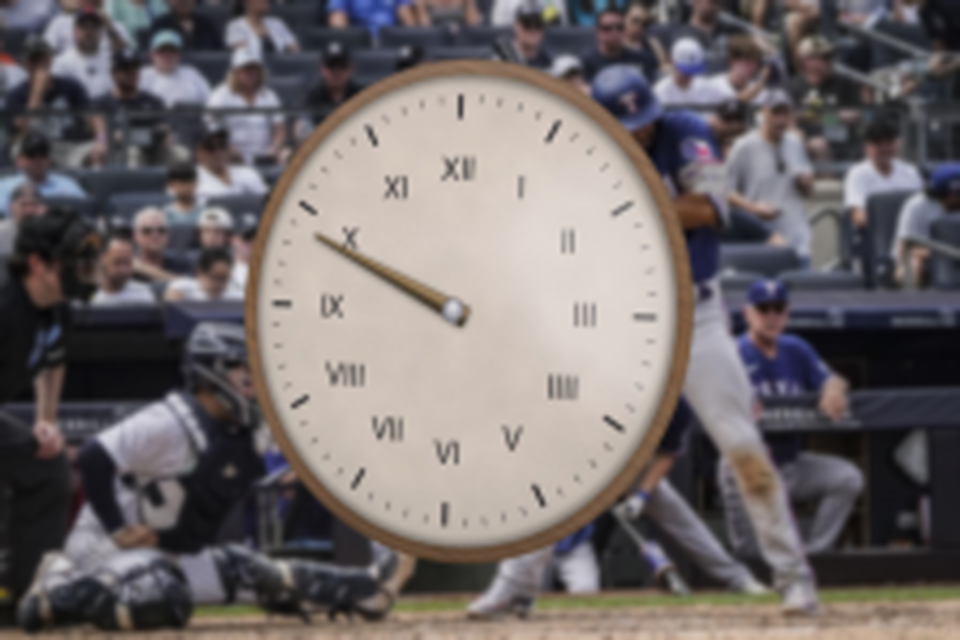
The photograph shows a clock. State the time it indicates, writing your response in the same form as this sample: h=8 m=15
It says h=9 m=49
